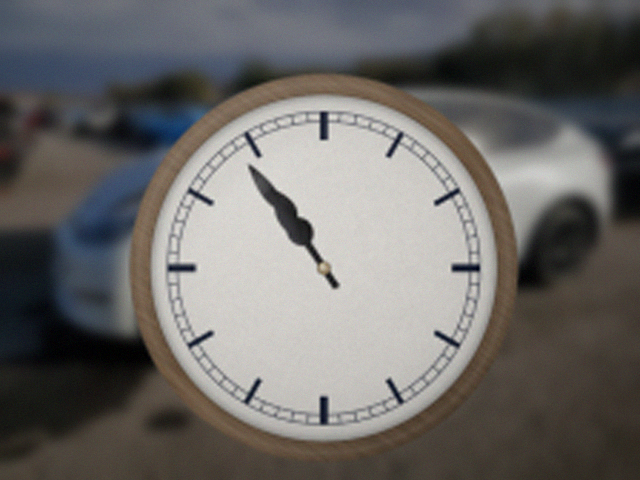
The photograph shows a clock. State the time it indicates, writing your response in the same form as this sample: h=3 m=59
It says h=10 m=54
